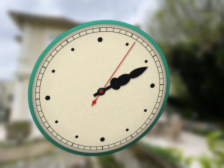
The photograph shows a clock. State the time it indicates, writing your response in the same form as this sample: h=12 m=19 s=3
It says h=2 m=11 s=6
